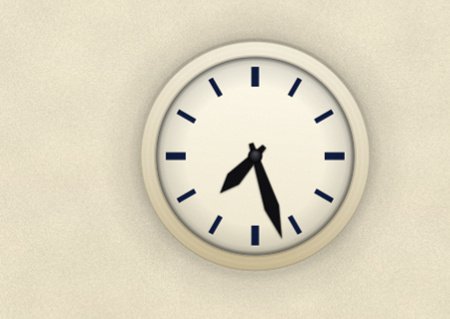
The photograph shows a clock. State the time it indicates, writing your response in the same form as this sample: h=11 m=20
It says h=7 m=27
